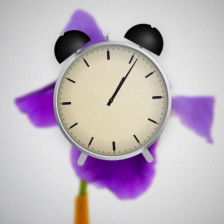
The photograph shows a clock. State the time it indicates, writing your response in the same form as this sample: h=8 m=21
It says h=1 m=6
